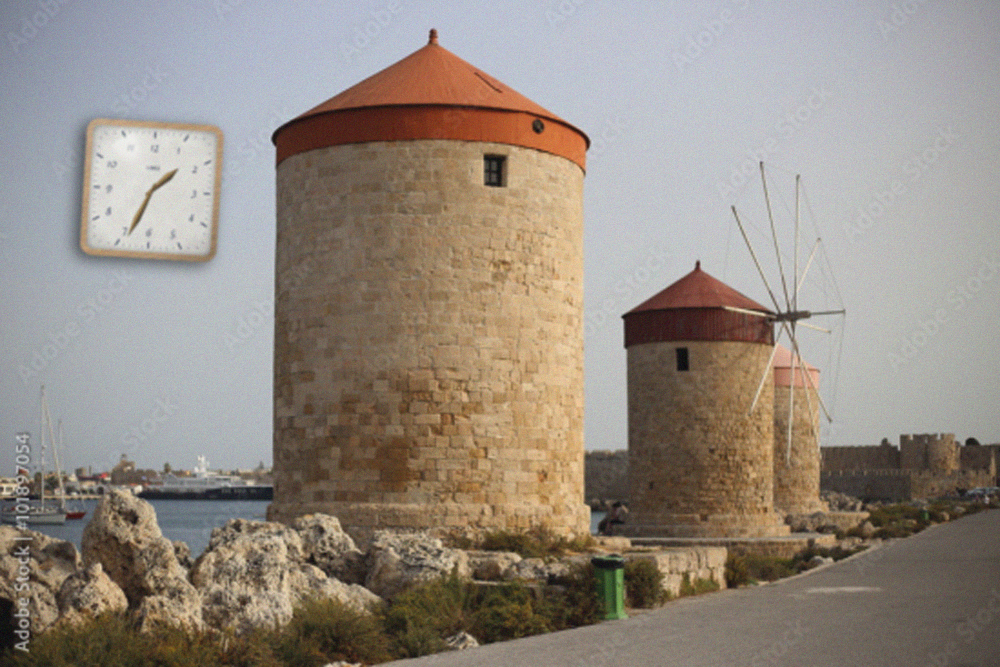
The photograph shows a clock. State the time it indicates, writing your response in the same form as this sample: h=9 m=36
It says h=1 m=34
